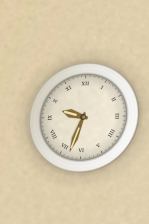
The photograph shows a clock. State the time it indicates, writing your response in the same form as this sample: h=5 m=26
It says h=9 m=33
